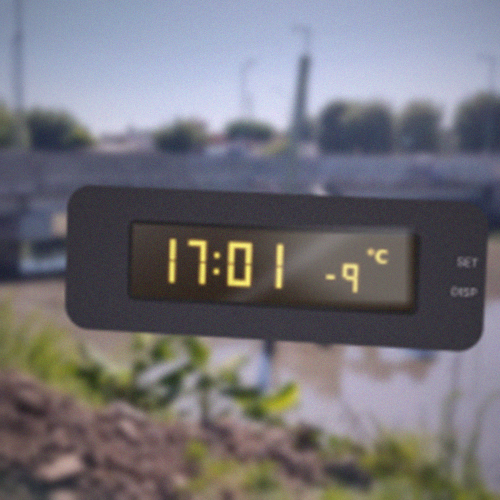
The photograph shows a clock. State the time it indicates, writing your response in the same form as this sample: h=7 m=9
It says h=17 m=1
